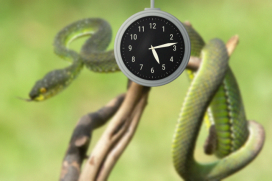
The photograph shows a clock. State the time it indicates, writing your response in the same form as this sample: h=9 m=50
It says h=5 m=13
